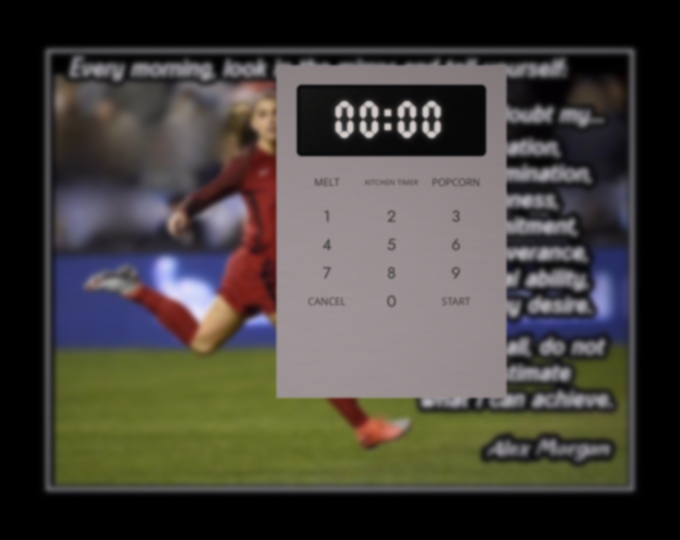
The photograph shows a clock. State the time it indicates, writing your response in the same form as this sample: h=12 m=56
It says h=0 m=0
